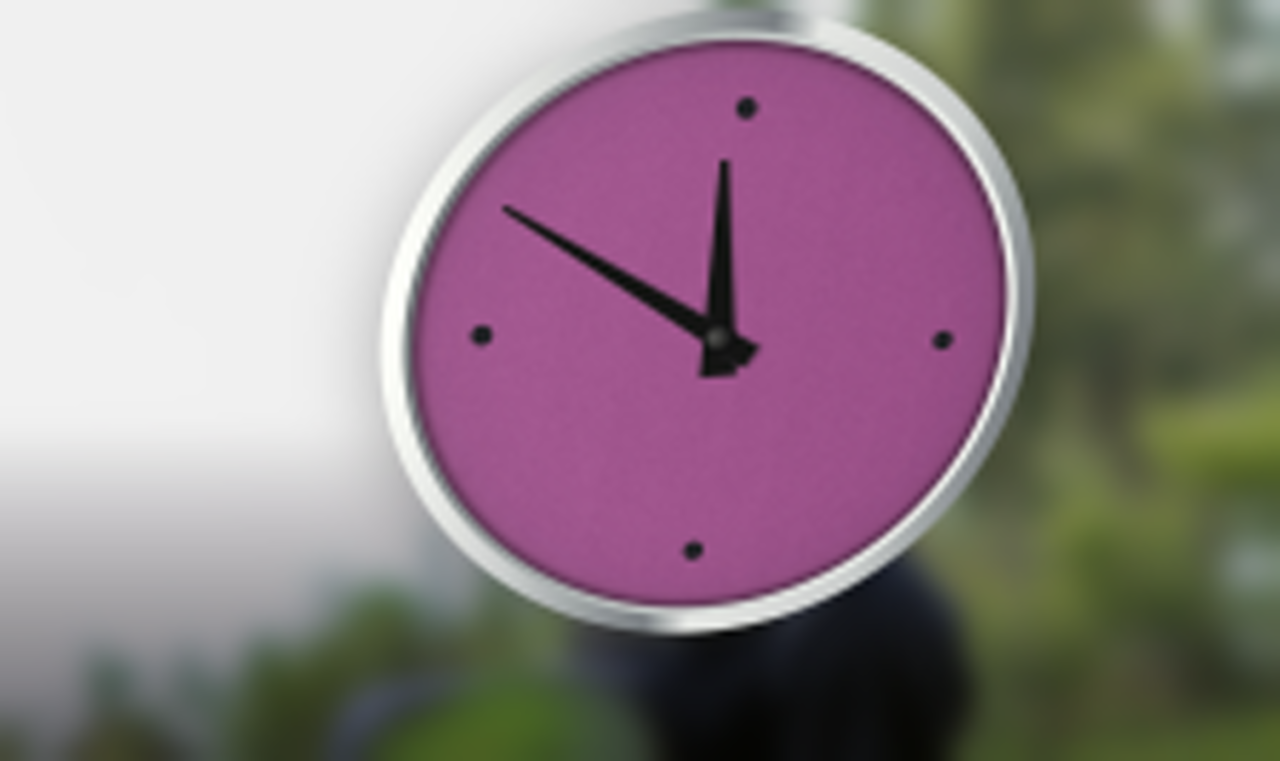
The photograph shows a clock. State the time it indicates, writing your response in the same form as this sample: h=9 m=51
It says h=11 m=50
